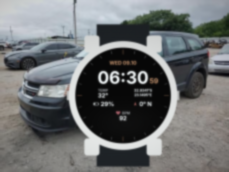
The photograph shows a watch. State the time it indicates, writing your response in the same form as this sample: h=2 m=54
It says h=6 m=30
